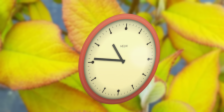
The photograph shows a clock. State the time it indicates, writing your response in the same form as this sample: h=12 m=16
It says h=10 m=46
